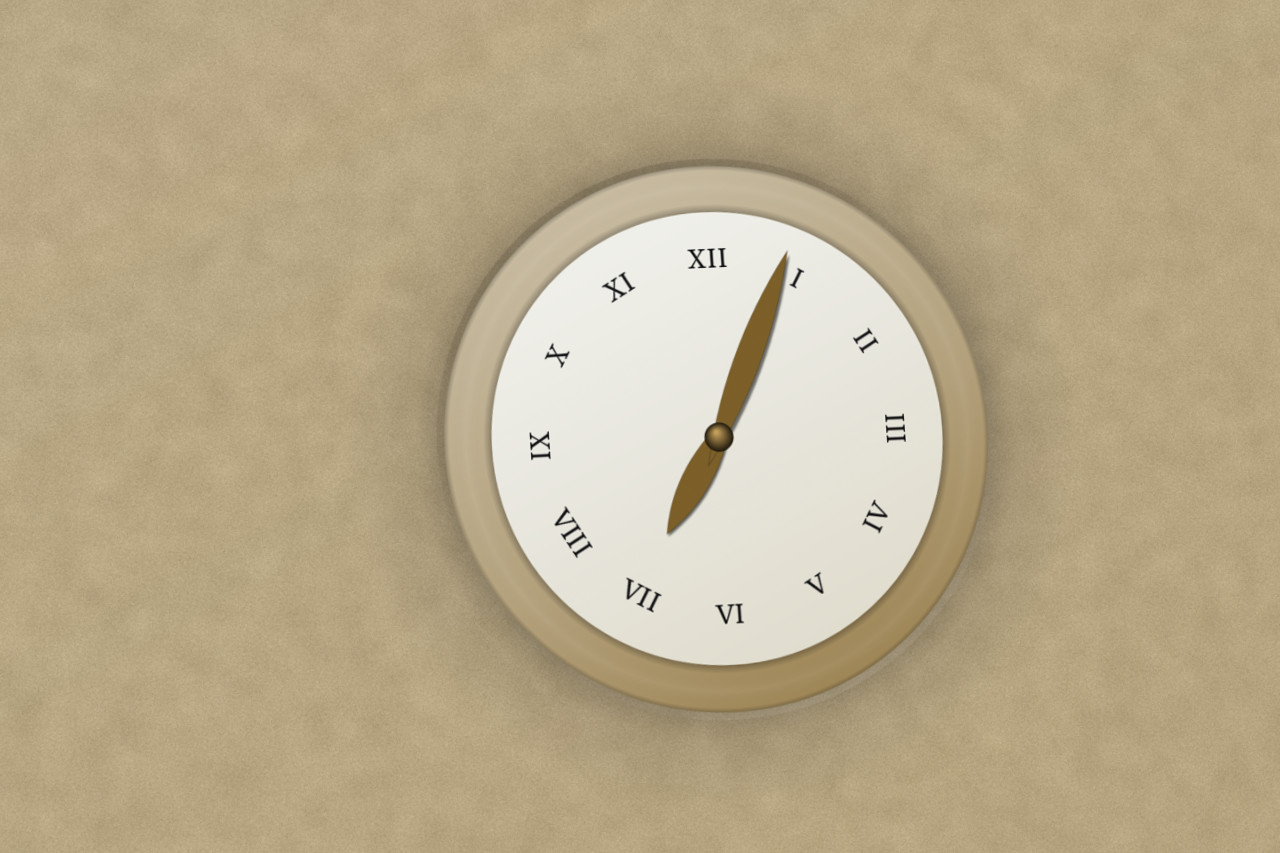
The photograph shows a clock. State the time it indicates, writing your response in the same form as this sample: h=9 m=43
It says h=7 m=4
